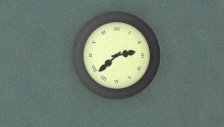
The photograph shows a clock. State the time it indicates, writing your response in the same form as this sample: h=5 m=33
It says h=2 m=38
